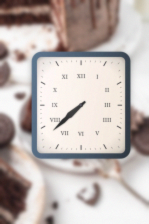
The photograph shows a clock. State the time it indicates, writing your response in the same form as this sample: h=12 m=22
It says h=7 m=38
